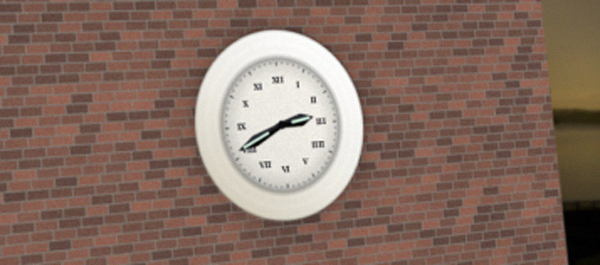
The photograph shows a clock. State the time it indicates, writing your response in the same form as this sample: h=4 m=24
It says h=2 m=41
